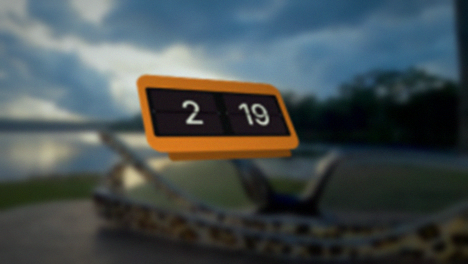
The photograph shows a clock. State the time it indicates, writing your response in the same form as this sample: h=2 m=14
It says h=2 m=19
